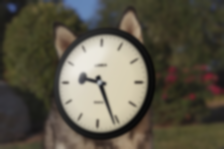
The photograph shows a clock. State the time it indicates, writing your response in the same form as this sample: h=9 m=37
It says h=9 m=26
